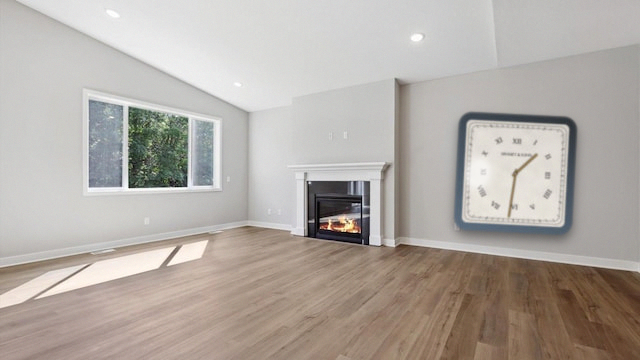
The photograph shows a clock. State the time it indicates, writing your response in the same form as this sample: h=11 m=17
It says h=1 m=31
